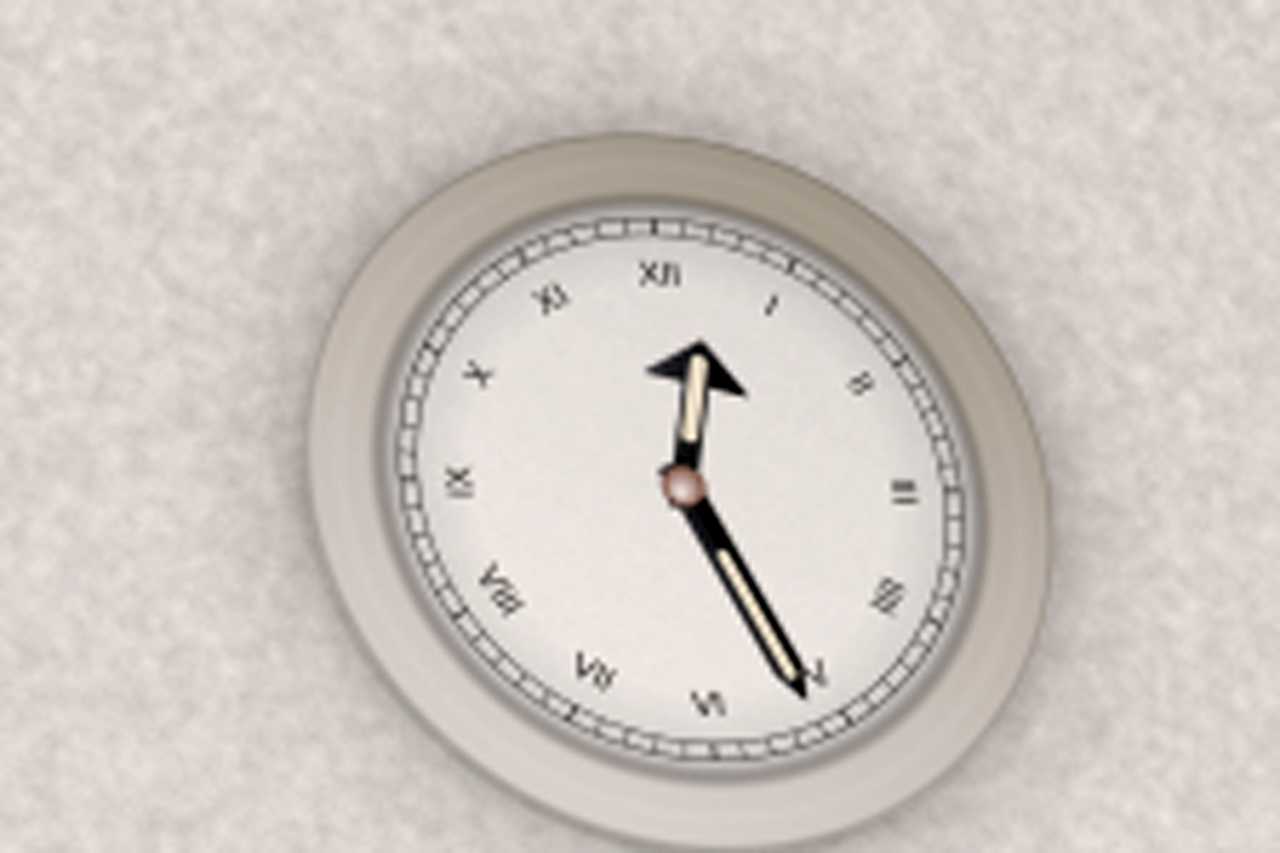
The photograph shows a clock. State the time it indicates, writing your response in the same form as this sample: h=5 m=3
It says h=12 m=26
